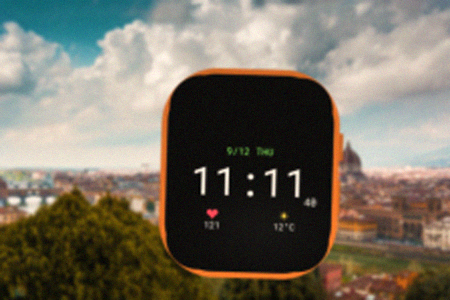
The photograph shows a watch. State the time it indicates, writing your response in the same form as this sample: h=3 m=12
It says h=11 m=11
